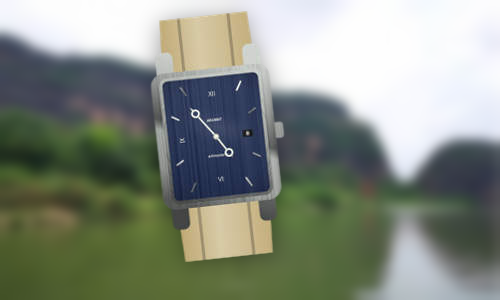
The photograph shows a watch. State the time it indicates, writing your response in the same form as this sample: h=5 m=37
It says h=4 m=54
